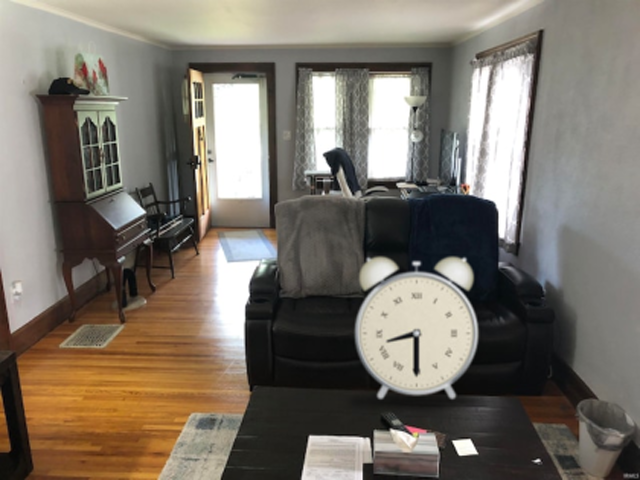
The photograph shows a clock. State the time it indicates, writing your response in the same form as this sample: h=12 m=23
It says h=8 m=30
